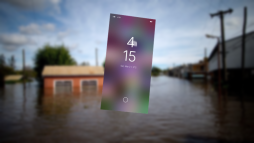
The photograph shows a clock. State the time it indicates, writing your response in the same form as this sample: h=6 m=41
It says h=4 m=15
